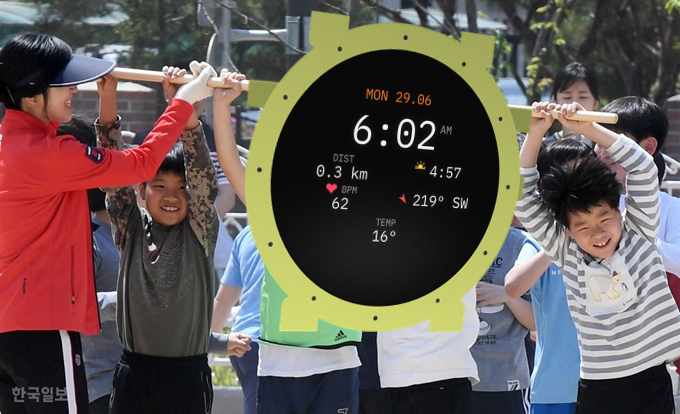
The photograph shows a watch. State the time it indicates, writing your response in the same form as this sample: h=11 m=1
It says h=6 m=2
